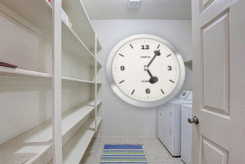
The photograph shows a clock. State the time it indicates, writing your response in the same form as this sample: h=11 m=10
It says h=5 m=6
